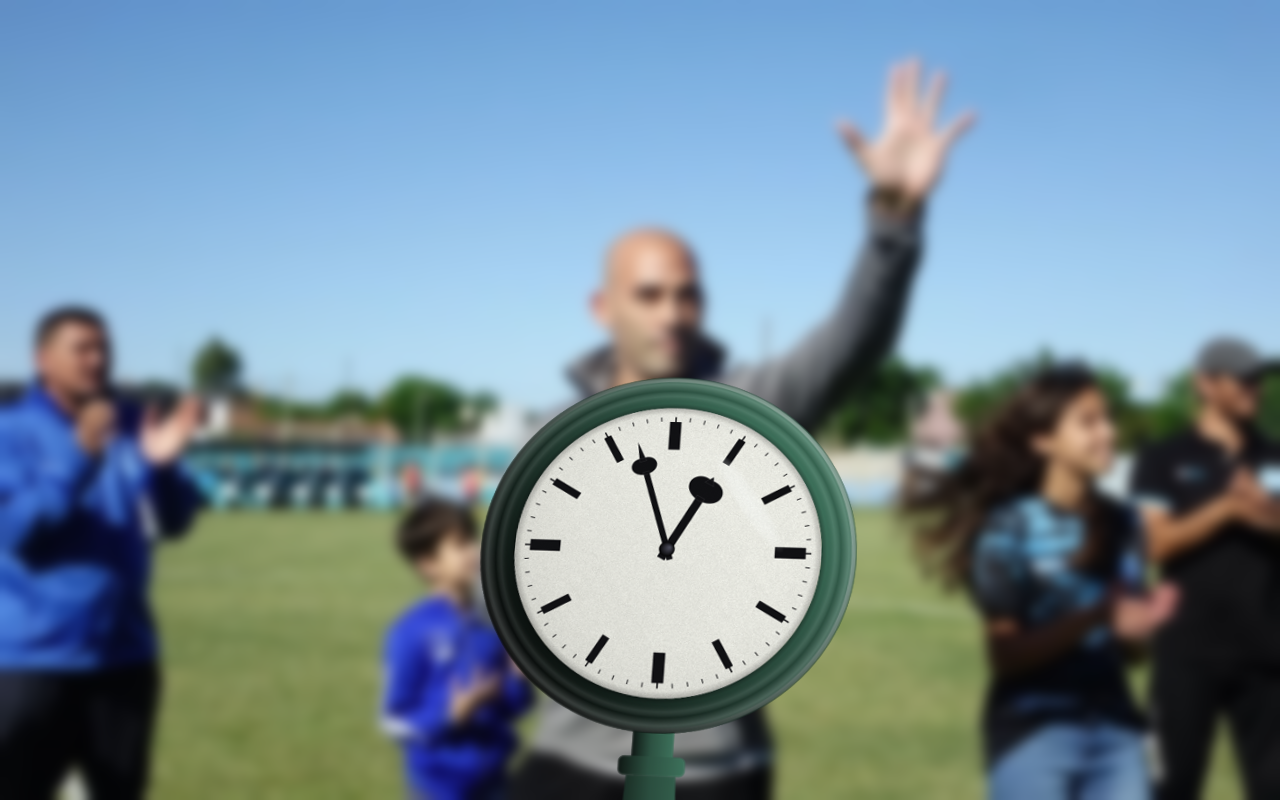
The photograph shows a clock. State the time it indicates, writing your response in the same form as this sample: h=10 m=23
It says h=12 m=57
